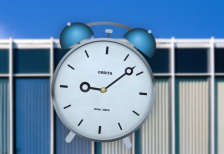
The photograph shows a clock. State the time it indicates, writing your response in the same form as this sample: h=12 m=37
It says h=9 m=8
